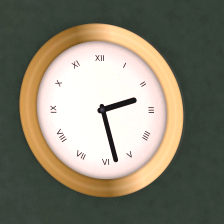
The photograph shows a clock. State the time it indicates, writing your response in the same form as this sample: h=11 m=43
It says h=2 m=28
